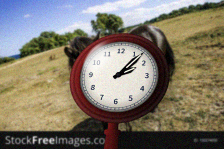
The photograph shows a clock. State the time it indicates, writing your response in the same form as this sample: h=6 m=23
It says h=2 m=7
